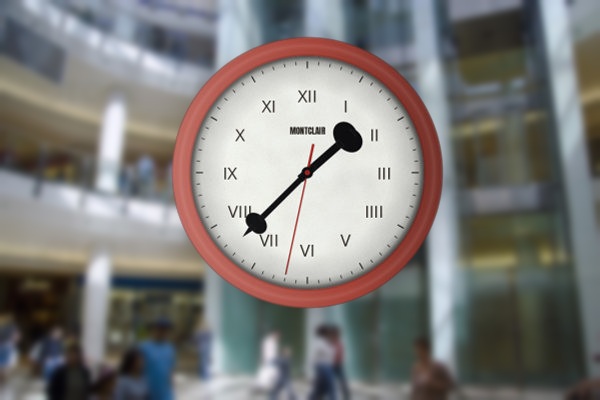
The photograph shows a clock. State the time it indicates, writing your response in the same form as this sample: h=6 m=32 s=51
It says h=1 m=37 s=32
